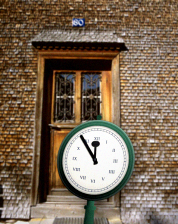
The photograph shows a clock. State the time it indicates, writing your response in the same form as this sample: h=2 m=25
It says h=11 m=54
